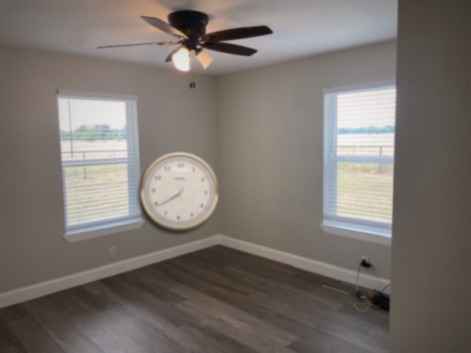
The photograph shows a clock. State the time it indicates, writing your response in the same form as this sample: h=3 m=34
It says h=7 m=39
